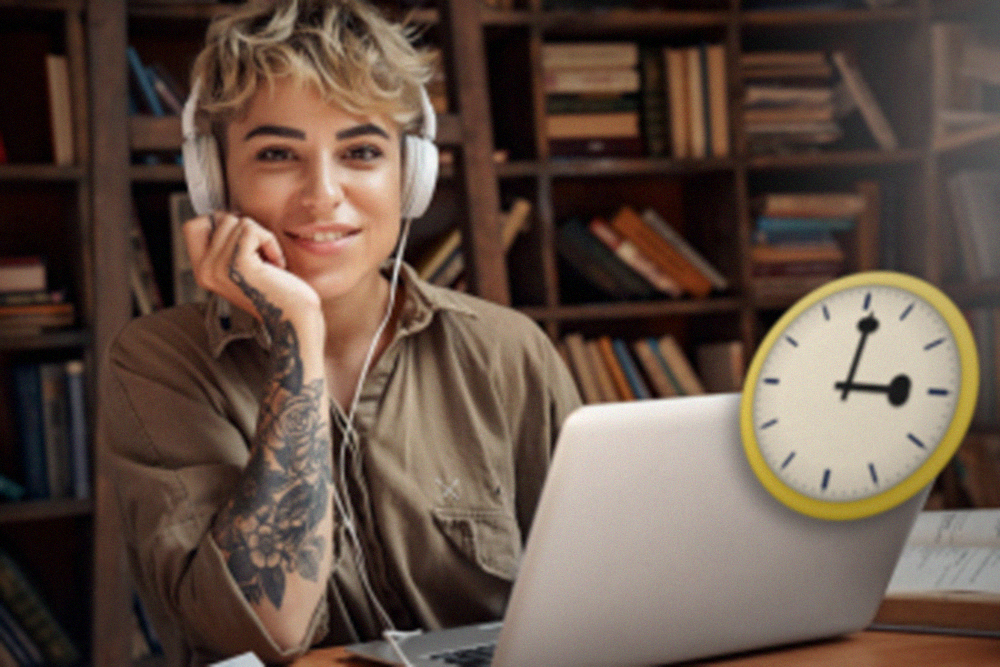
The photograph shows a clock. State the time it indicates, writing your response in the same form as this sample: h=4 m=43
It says h=3 m=1
